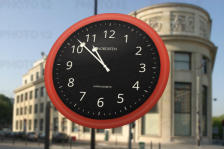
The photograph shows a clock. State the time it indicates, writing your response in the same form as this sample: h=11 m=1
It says h=10 m=52
